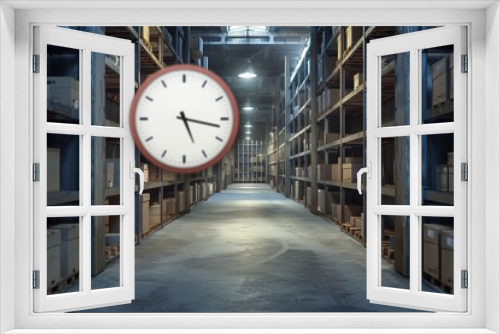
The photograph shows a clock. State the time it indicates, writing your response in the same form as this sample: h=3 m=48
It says h=5 m=17
